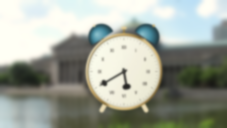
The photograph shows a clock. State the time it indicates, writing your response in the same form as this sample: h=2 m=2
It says h=5 m=40
